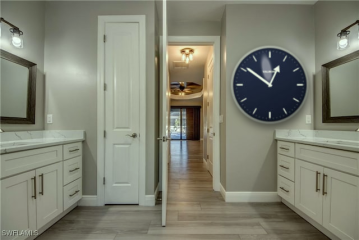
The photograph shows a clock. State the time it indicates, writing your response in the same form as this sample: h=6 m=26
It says h=12 m=51
